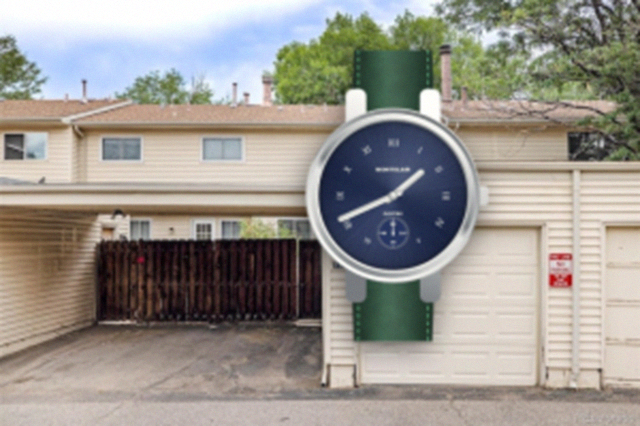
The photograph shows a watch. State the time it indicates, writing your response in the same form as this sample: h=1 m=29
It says h=1 m=41
